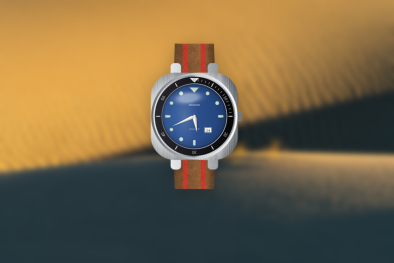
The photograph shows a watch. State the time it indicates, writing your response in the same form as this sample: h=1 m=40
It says h=5 m=41
